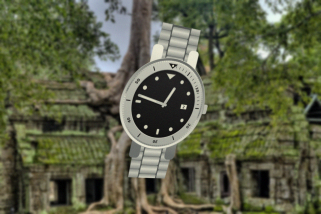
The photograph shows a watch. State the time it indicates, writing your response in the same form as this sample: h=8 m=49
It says h=12 m=47
